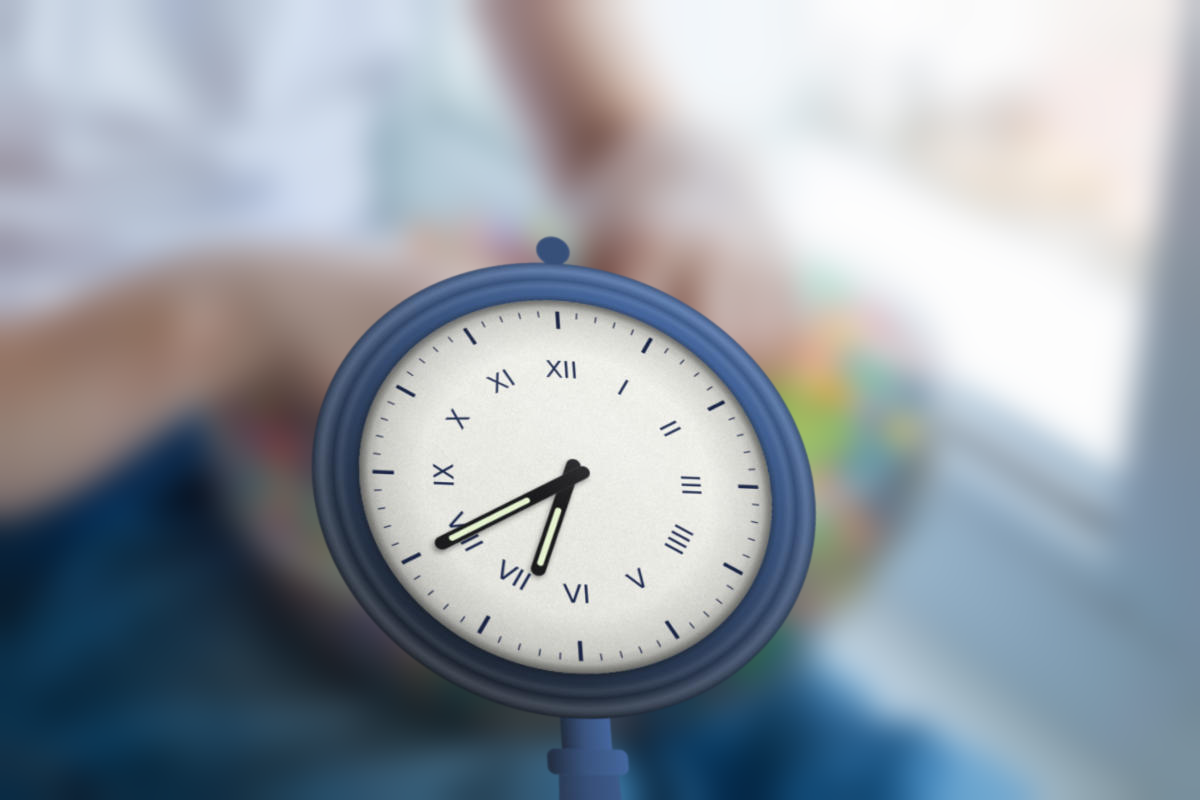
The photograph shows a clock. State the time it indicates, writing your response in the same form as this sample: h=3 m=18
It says h=6 m=40
